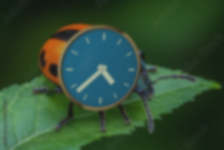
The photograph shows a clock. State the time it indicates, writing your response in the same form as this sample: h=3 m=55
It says h=4 m=38
